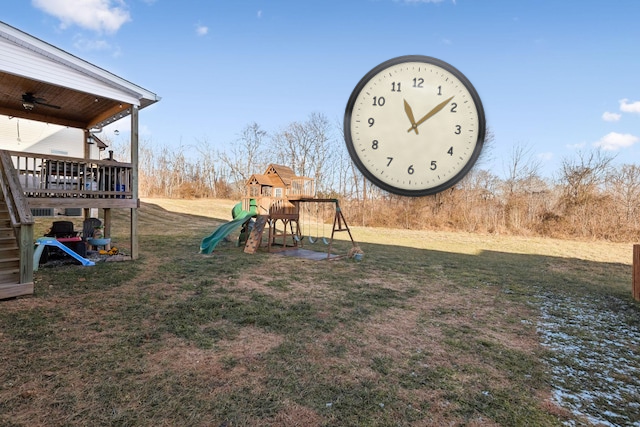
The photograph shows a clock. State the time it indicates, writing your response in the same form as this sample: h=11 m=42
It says h=11 m=8
